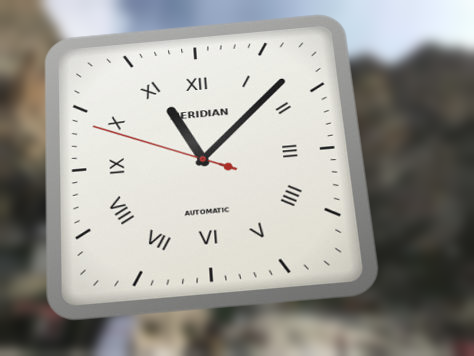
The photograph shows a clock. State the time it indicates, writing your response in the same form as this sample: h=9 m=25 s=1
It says h=11 m=7 s=49
